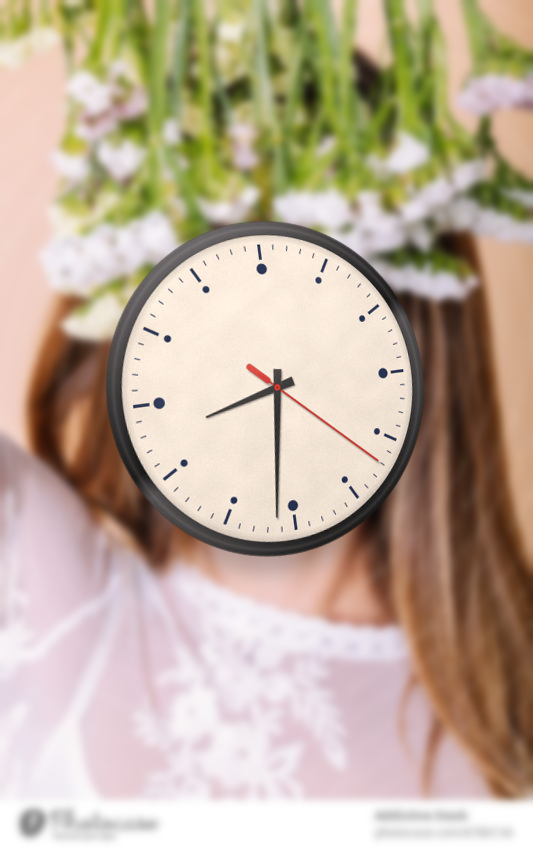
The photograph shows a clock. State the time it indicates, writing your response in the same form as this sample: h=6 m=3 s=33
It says h=8 m=31 s=22
